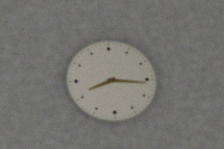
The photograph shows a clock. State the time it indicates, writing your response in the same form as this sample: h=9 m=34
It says h=8 m=16
